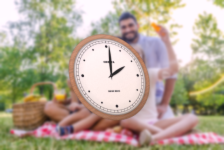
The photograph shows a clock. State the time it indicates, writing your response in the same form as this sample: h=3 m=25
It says h=2 m=1
